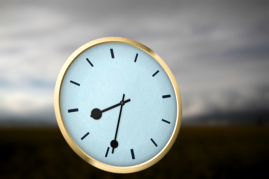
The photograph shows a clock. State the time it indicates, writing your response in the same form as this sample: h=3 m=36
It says h=8 m=34
